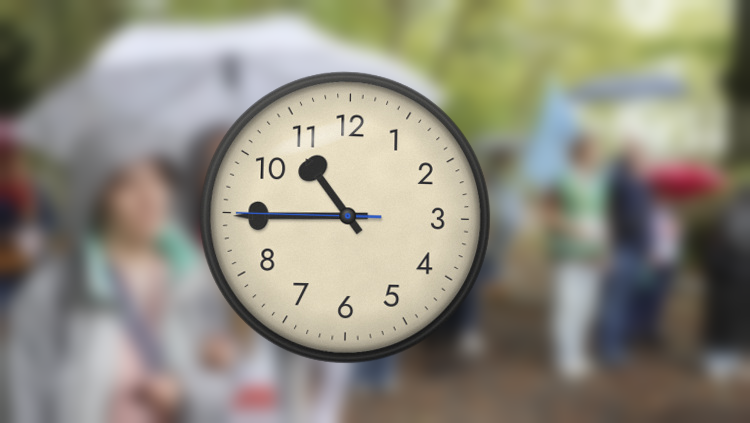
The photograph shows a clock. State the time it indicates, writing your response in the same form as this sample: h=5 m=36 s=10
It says h=10 m=44 s=45
